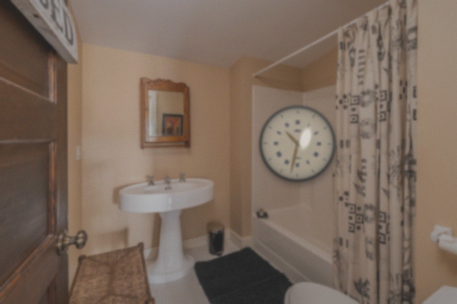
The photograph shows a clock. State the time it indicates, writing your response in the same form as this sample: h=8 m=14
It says h=10 m=32
